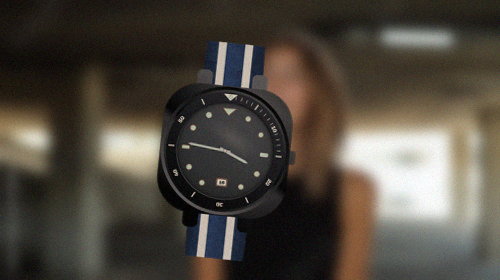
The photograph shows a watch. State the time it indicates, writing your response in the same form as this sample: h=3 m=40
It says h=3 m=46
